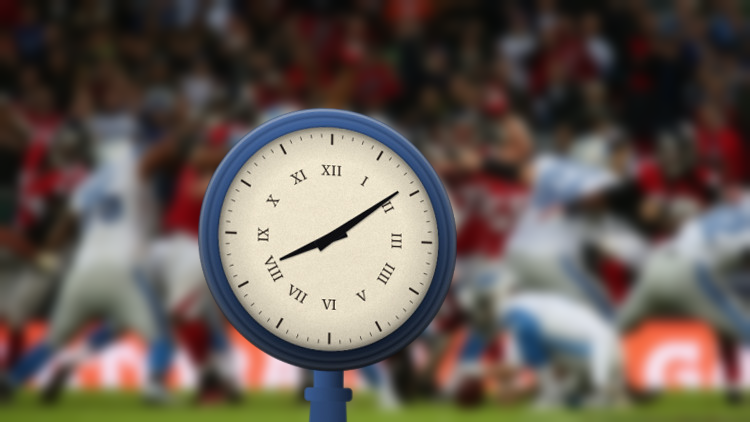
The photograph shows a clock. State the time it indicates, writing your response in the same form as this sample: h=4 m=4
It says h=8 m=9
